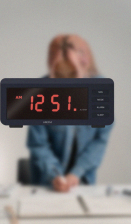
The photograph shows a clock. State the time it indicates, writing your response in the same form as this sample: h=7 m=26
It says h=12 m=51
